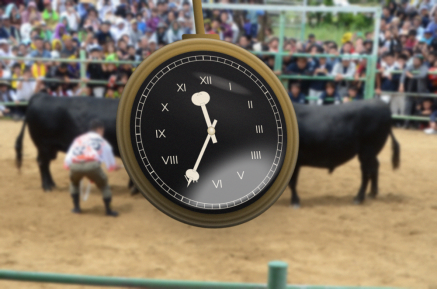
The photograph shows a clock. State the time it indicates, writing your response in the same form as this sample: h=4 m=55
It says h=11 m=35
